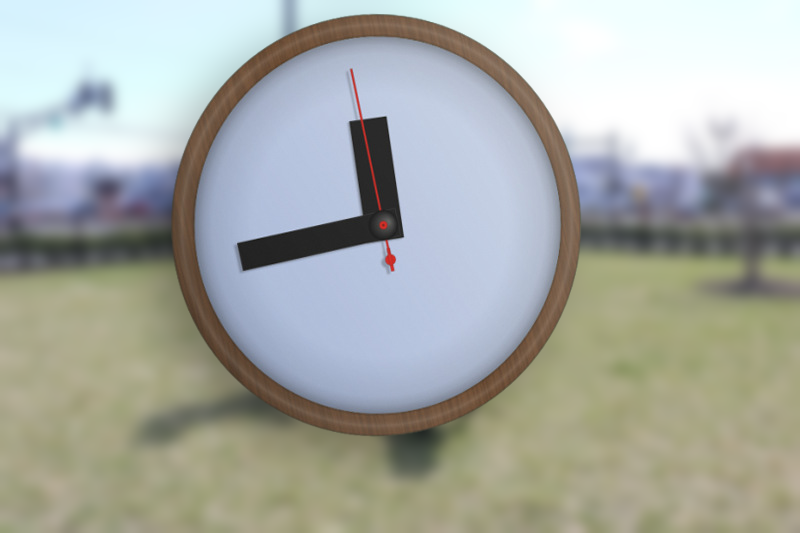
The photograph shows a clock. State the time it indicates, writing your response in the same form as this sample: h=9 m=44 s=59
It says h=11 m=42 s=58
